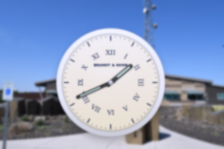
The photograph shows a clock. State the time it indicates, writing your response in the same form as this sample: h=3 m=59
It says h=1 m=41
